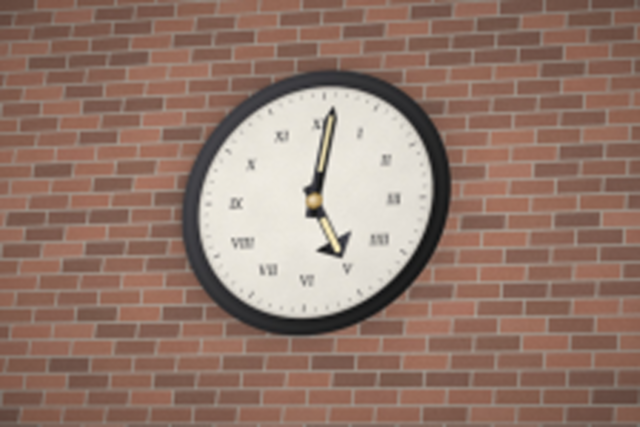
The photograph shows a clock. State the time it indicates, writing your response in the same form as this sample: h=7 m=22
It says h=5 m=1
